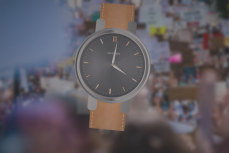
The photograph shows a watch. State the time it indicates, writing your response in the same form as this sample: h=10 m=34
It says h=4 m=1
